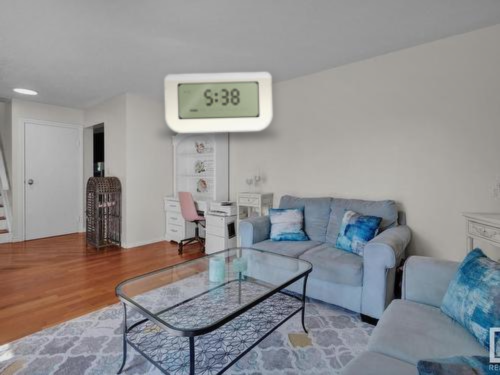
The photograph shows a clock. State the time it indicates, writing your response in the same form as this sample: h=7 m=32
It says h=5 m=38
